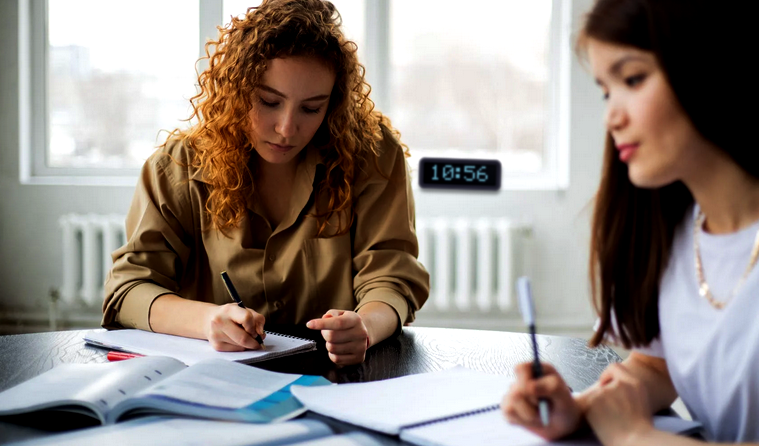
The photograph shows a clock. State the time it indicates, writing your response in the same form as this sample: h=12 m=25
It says h=10 m=56
